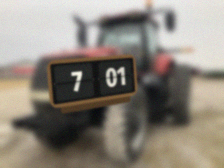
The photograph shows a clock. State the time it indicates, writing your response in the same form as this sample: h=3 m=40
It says h=7 m=1
